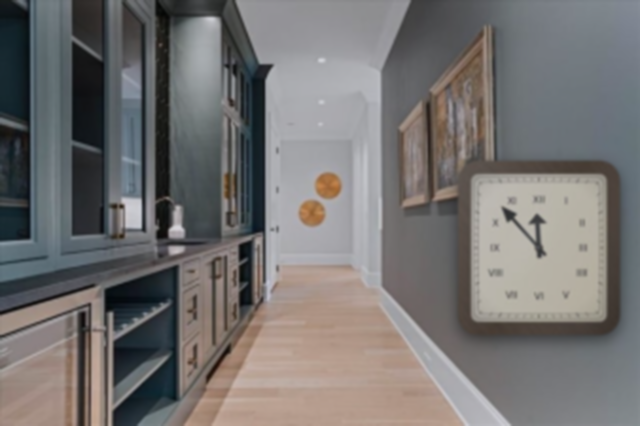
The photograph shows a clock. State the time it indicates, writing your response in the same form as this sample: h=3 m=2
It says h=11 m=53
